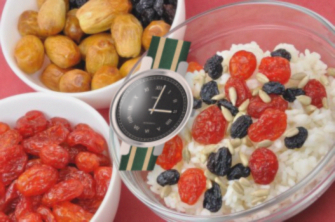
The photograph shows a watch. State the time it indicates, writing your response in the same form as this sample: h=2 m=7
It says h=3 m=2
